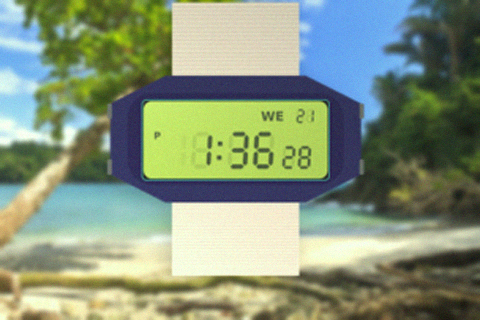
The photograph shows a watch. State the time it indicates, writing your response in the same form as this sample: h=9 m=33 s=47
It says h=1 m=36 s=28
